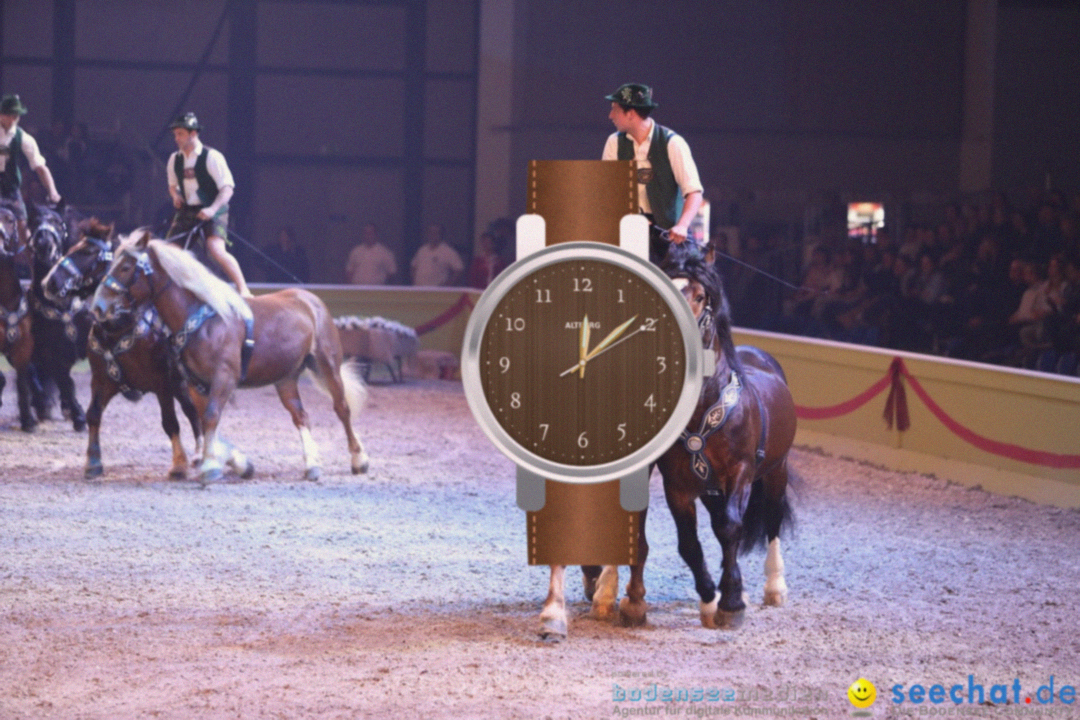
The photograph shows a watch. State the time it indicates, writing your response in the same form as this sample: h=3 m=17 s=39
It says h=12 m=8 s=10
